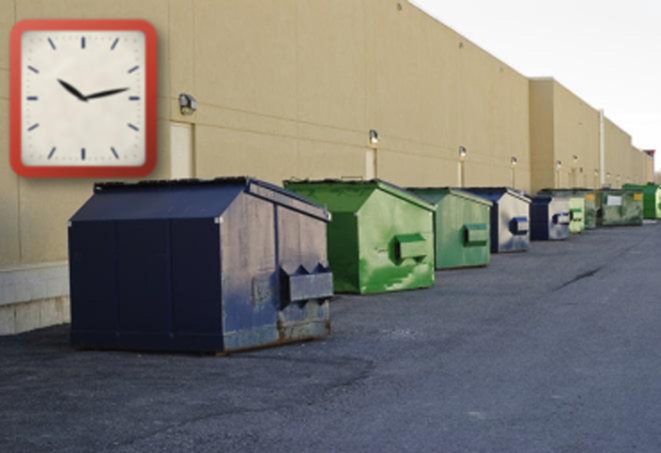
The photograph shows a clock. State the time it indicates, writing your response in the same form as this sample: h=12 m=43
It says h=10 m=13
